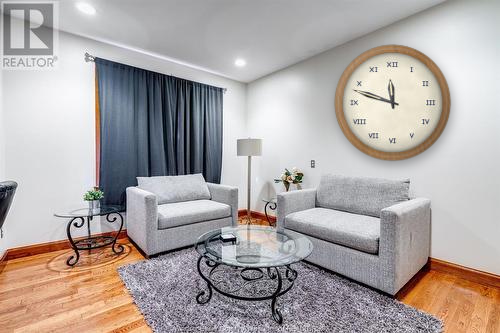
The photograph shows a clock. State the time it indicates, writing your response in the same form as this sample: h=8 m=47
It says h=11 m=48
